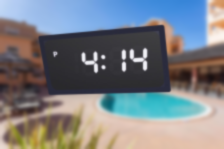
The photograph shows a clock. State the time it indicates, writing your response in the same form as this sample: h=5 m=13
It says h=4 m=14
